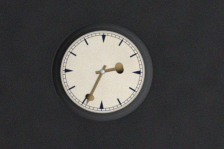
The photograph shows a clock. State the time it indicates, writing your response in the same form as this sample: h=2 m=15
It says h=2 m=34
